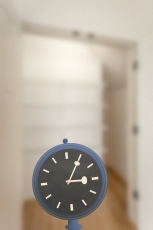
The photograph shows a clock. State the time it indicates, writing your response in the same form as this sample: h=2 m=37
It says h=3 m=5
